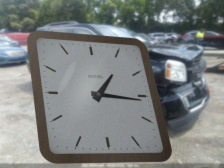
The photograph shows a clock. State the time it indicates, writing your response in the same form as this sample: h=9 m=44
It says h=1 m=16
